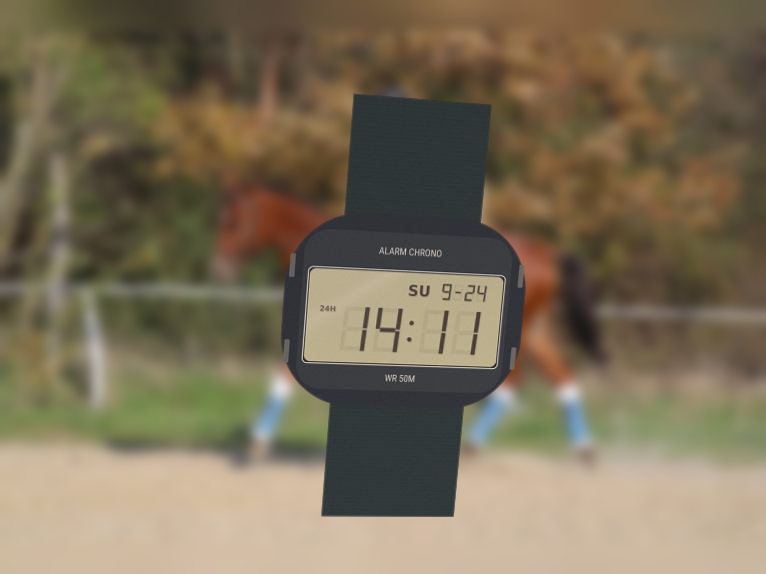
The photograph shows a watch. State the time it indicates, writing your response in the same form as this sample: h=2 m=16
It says h=14 m=11
